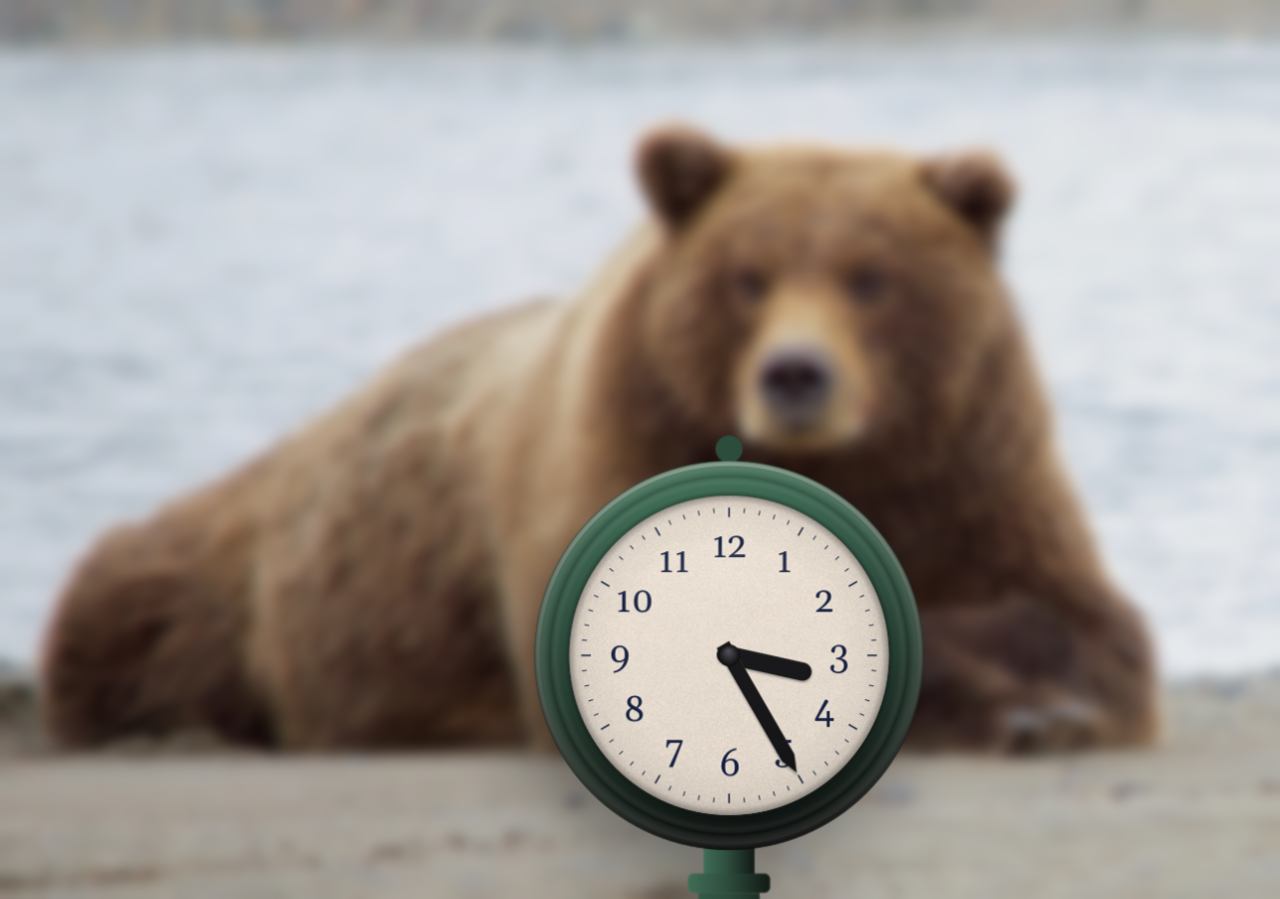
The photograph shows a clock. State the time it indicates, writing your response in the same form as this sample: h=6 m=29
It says h=3 m=25
